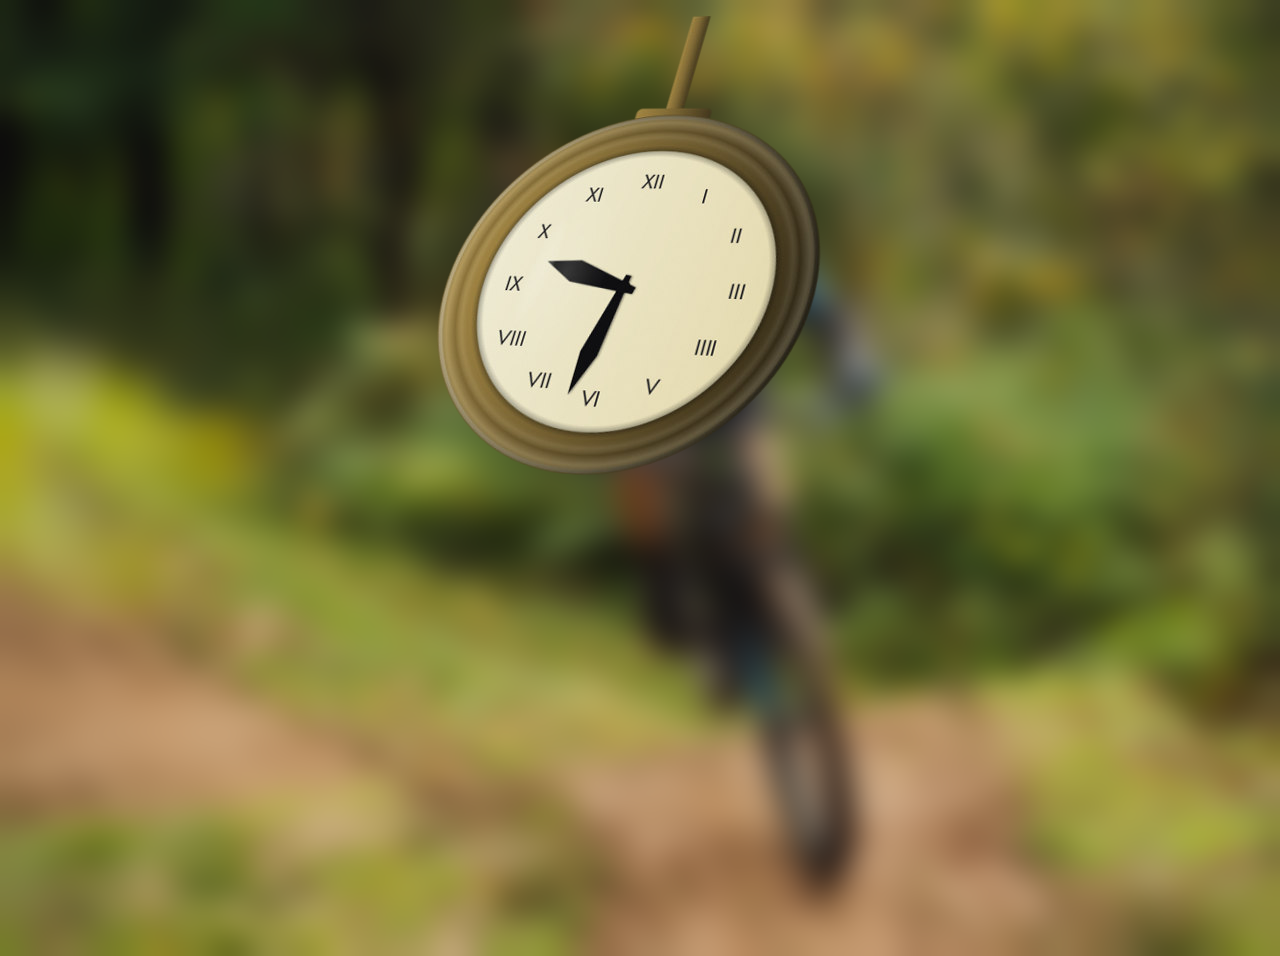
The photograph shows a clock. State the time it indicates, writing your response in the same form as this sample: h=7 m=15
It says h=9 m=32
